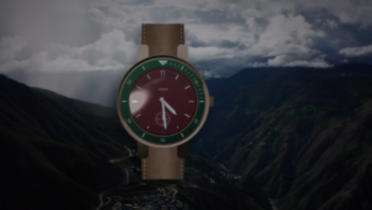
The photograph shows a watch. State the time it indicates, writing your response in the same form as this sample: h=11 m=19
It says h=4 m=29
